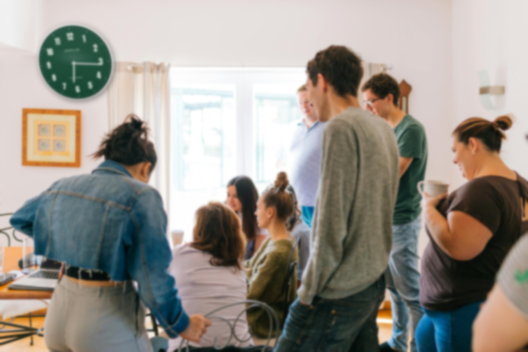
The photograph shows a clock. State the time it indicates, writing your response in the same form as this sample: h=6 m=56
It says h=6 m=16
